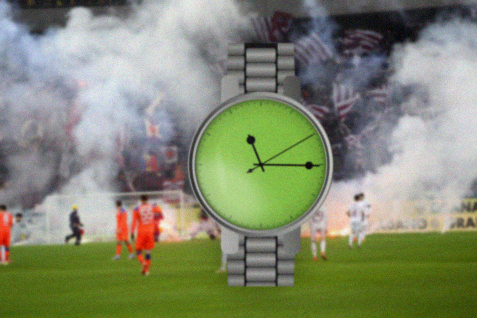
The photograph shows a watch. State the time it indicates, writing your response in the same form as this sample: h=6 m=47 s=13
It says h=11 m=15 s=10
